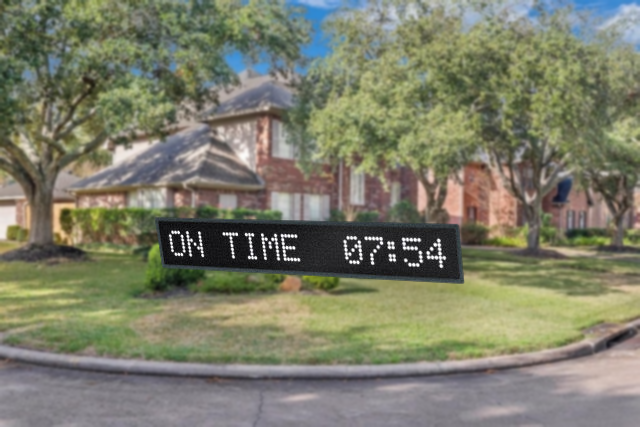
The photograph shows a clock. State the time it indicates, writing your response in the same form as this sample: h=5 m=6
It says h=7 m=54
